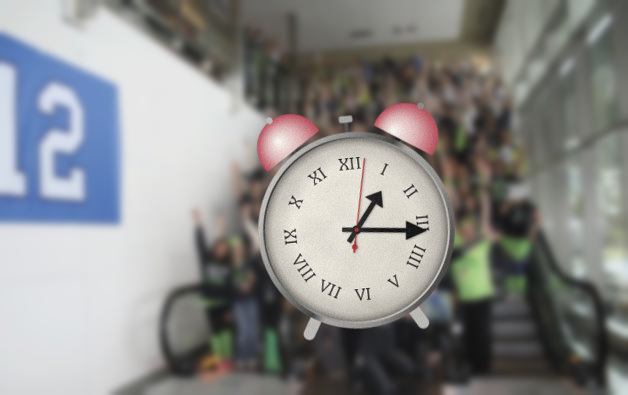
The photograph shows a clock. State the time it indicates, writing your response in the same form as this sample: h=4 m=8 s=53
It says h=1 m=16 s=2
